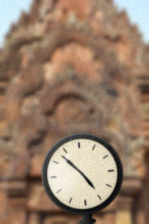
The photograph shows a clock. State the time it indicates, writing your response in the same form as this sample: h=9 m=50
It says h=4 m=53
